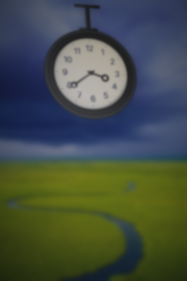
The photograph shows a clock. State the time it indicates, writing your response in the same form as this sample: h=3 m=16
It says h=3 m=39
